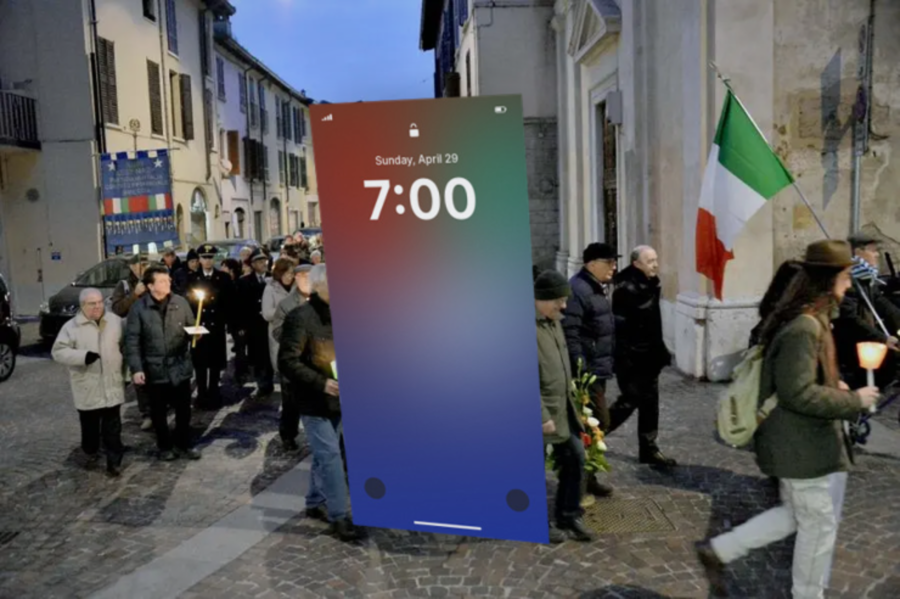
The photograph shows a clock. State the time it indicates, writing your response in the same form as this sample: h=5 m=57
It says h=7 m=0
